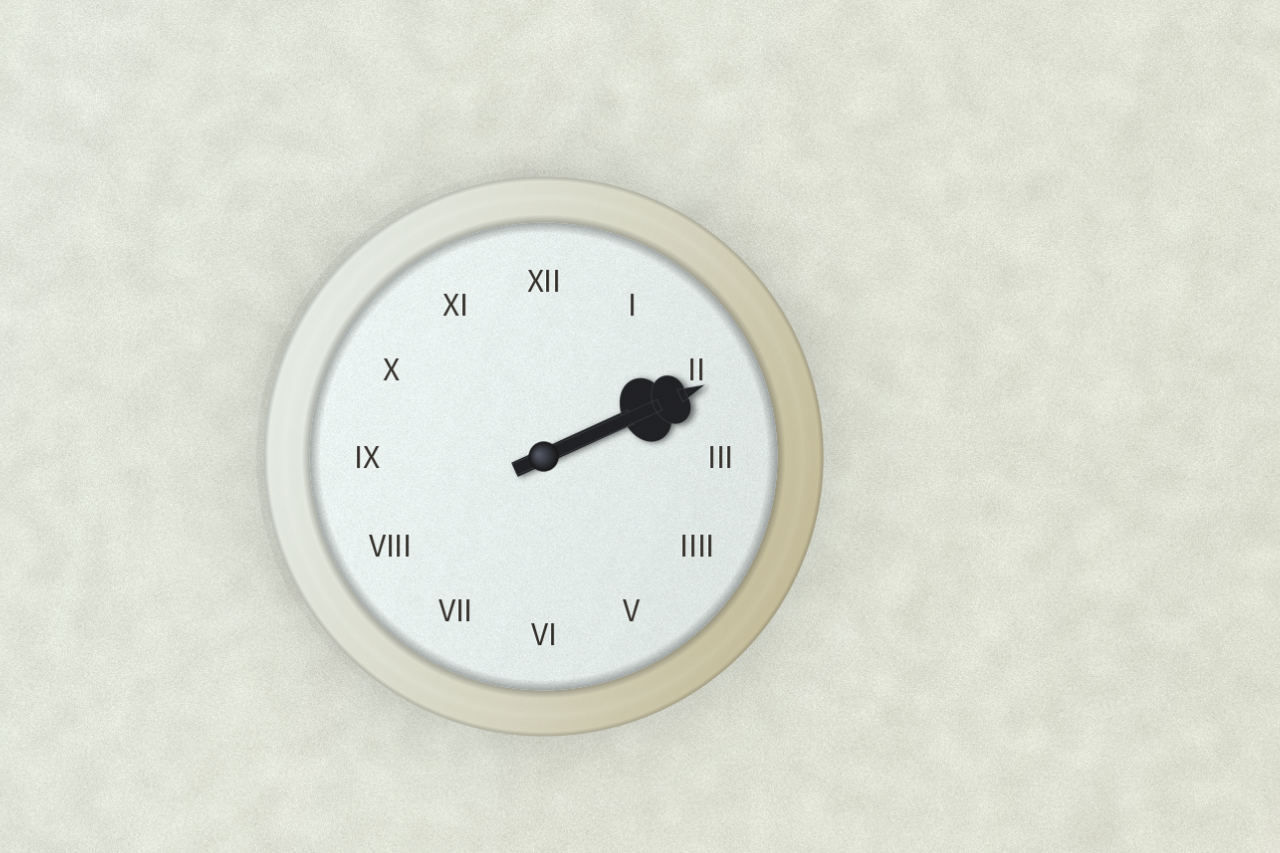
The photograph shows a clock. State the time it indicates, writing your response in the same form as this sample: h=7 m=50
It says h=2 m=11
